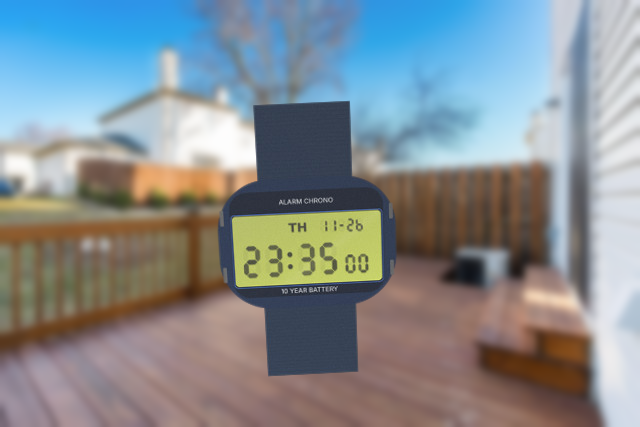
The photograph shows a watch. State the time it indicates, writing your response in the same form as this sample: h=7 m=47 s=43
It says h=23 m=35 s=0
